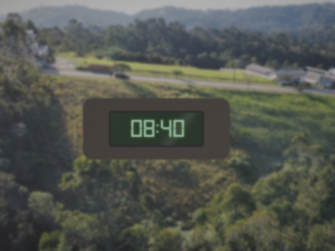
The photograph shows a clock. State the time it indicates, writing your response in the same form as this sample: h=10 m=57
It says h=8 m=40
